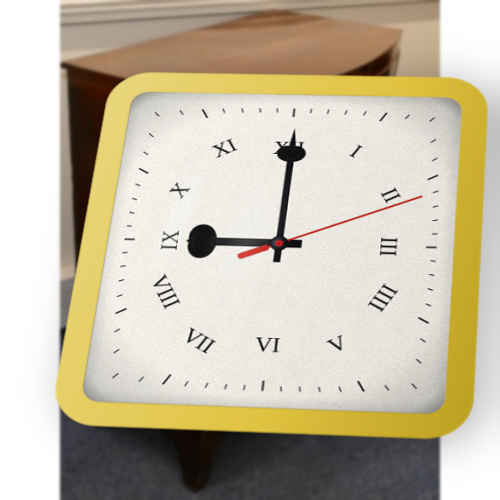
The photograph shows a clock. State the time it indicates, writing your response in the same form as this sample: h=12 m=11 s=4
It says h=9 m=0 s=11
